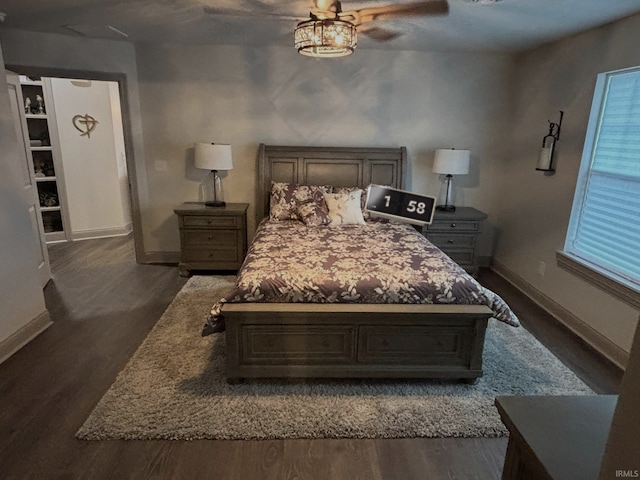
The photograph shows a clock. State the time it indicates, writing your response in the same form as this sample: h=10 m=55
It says h=1 m=58
